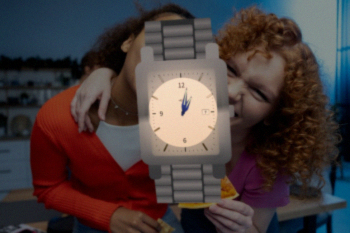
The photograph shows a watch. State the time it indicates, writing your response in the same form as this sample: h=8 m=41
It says h=1 m=2
